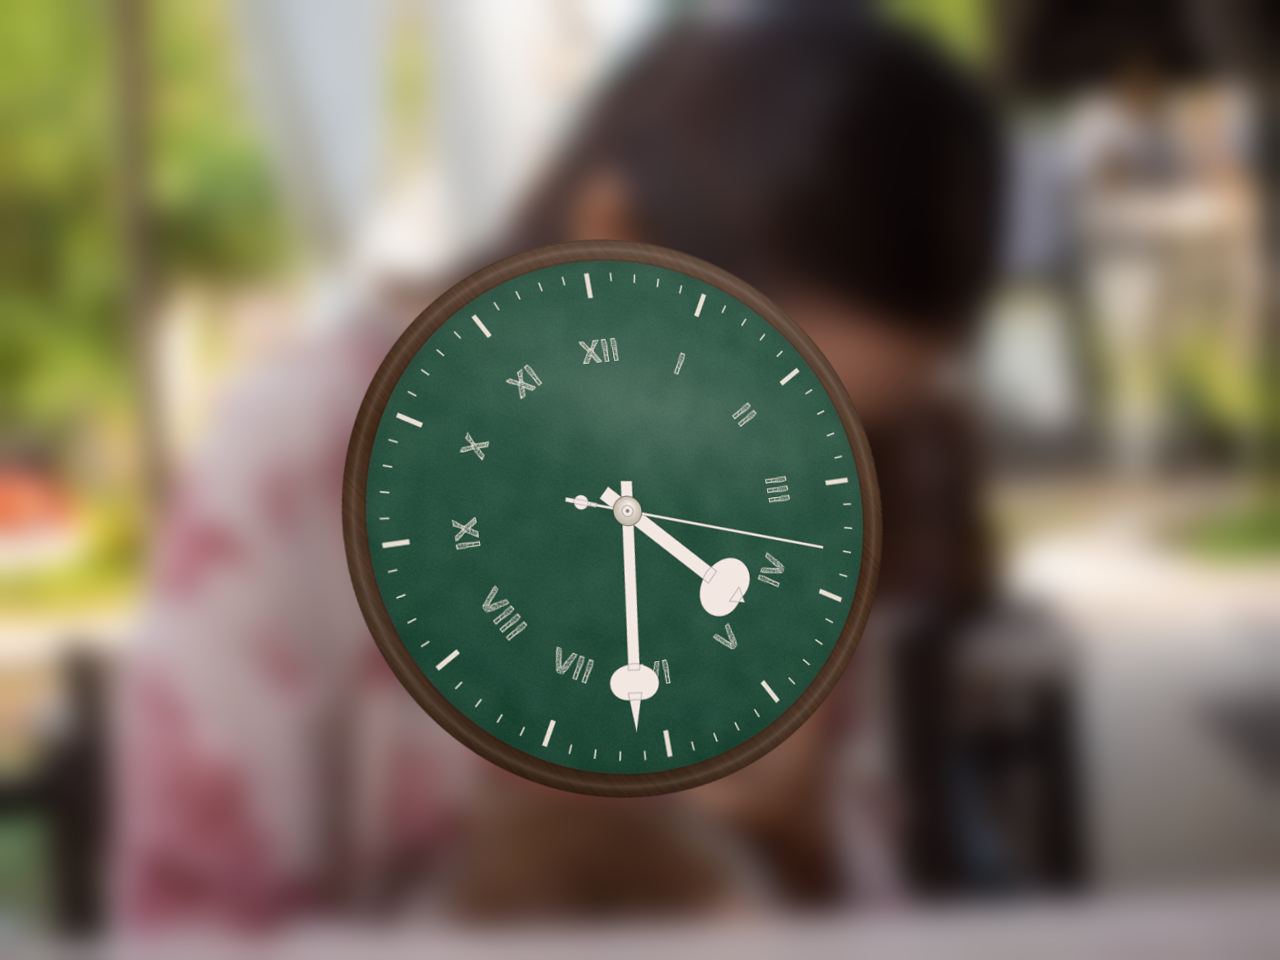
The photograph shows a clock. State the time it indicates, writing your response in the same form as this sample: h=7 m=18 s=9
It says h=4 m=31 s=18
